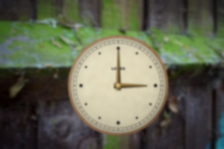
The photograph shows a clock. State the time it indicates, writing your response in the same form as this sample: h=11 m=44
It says h=3 m=0
